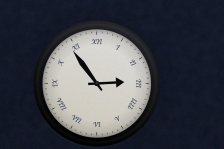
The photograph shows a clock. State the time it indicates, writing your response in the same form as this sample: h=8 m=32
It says h=2 m=54
